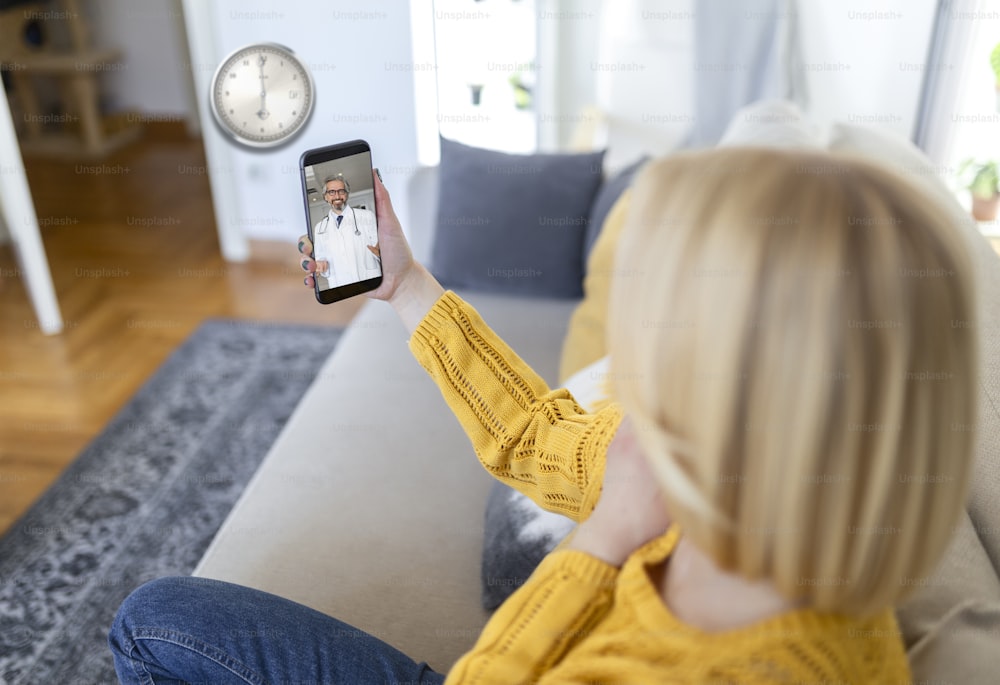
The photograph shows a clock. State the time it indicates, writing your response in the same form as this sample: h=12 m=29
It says h=5 m=59
